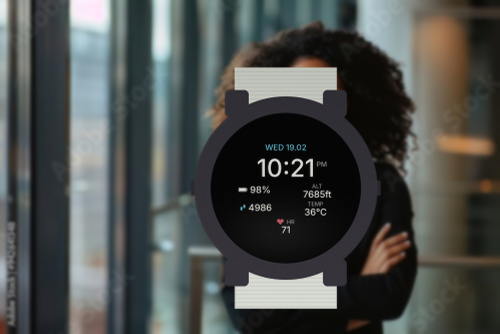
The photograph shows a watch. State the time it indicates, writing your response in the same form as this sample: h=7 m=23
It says h=10 m=21
